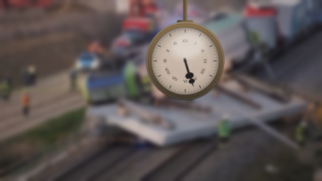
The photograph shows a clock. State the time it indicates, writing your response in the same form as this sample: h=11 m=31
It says h=5 m=27
